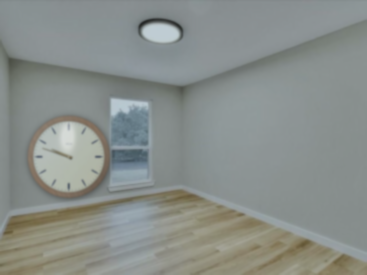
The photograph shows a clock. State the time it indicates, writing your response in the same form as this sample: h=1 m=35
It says h=9 m=48
